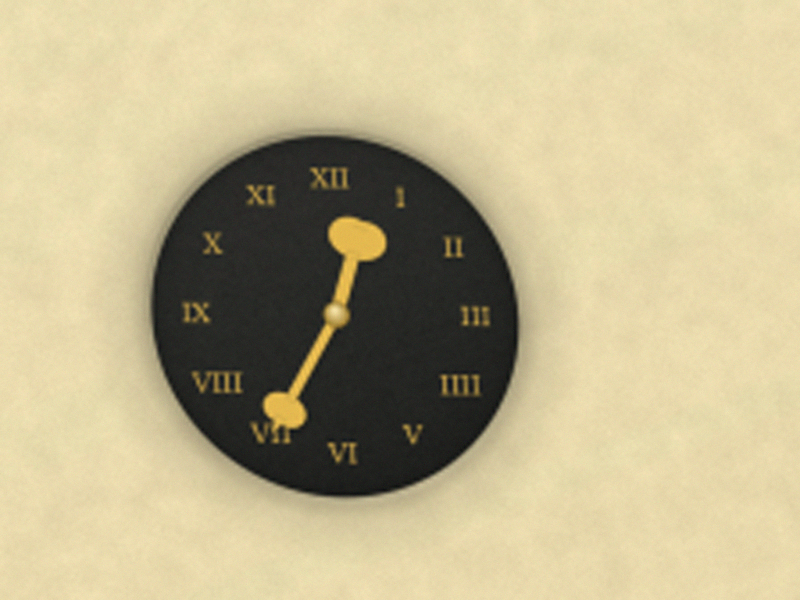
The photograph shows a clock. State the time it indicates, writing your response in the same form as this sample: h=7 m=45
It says h=12 m=35
